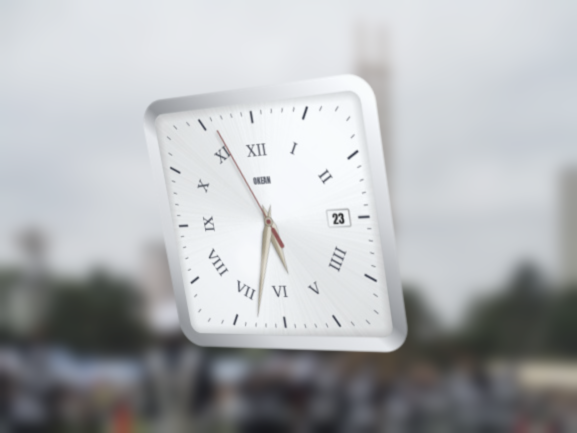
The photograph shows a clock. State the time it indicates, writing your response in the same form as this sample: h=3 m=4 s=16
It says h=5 m=32 s=56
